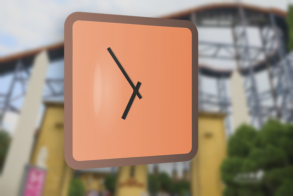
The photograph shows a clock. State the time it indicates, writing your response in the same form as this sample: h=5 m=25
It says h=6 m=54
